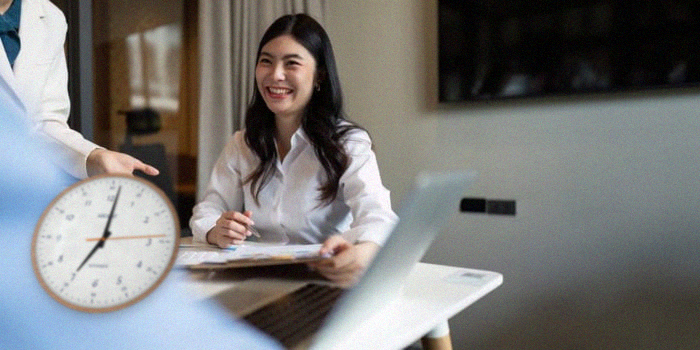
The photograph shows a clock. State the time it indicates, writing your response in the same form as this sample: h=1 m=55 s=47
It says h=7 m=1 s=14
